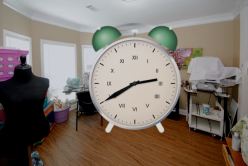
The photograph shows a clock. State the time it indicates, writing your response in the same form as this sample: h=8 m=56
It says h=2 m=40
